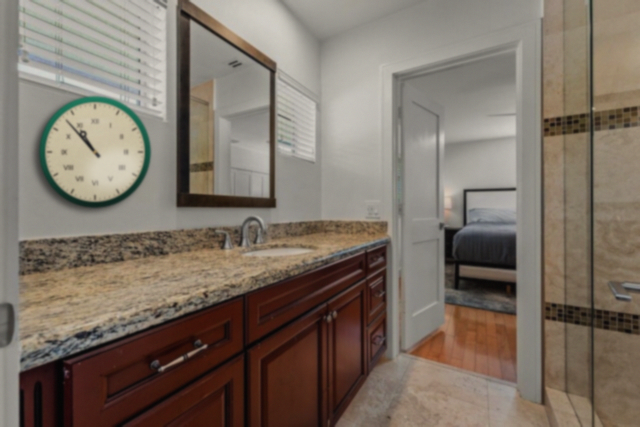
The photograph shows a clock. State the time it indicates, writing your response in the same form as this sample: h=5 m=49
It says h=10 m=53
